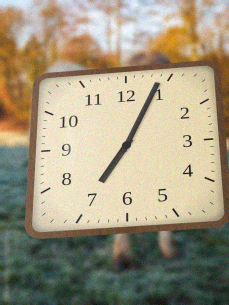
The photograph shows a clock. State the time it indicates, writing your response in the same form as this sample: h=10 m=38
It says h=7 m=4
